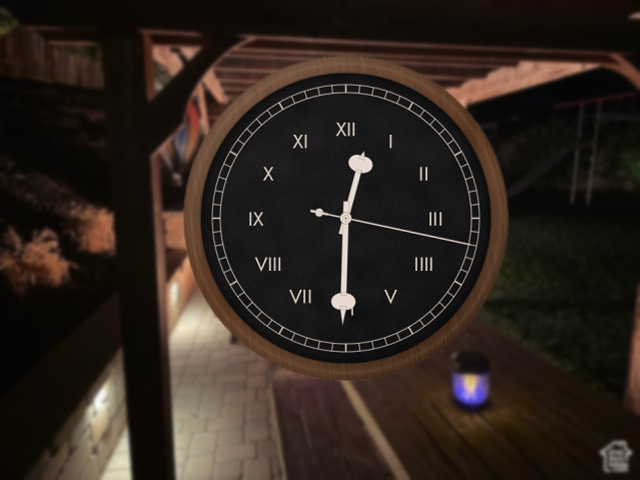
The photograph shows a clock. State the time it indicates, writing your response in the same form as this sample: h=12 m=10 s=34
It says h=12 m=30 s=17
